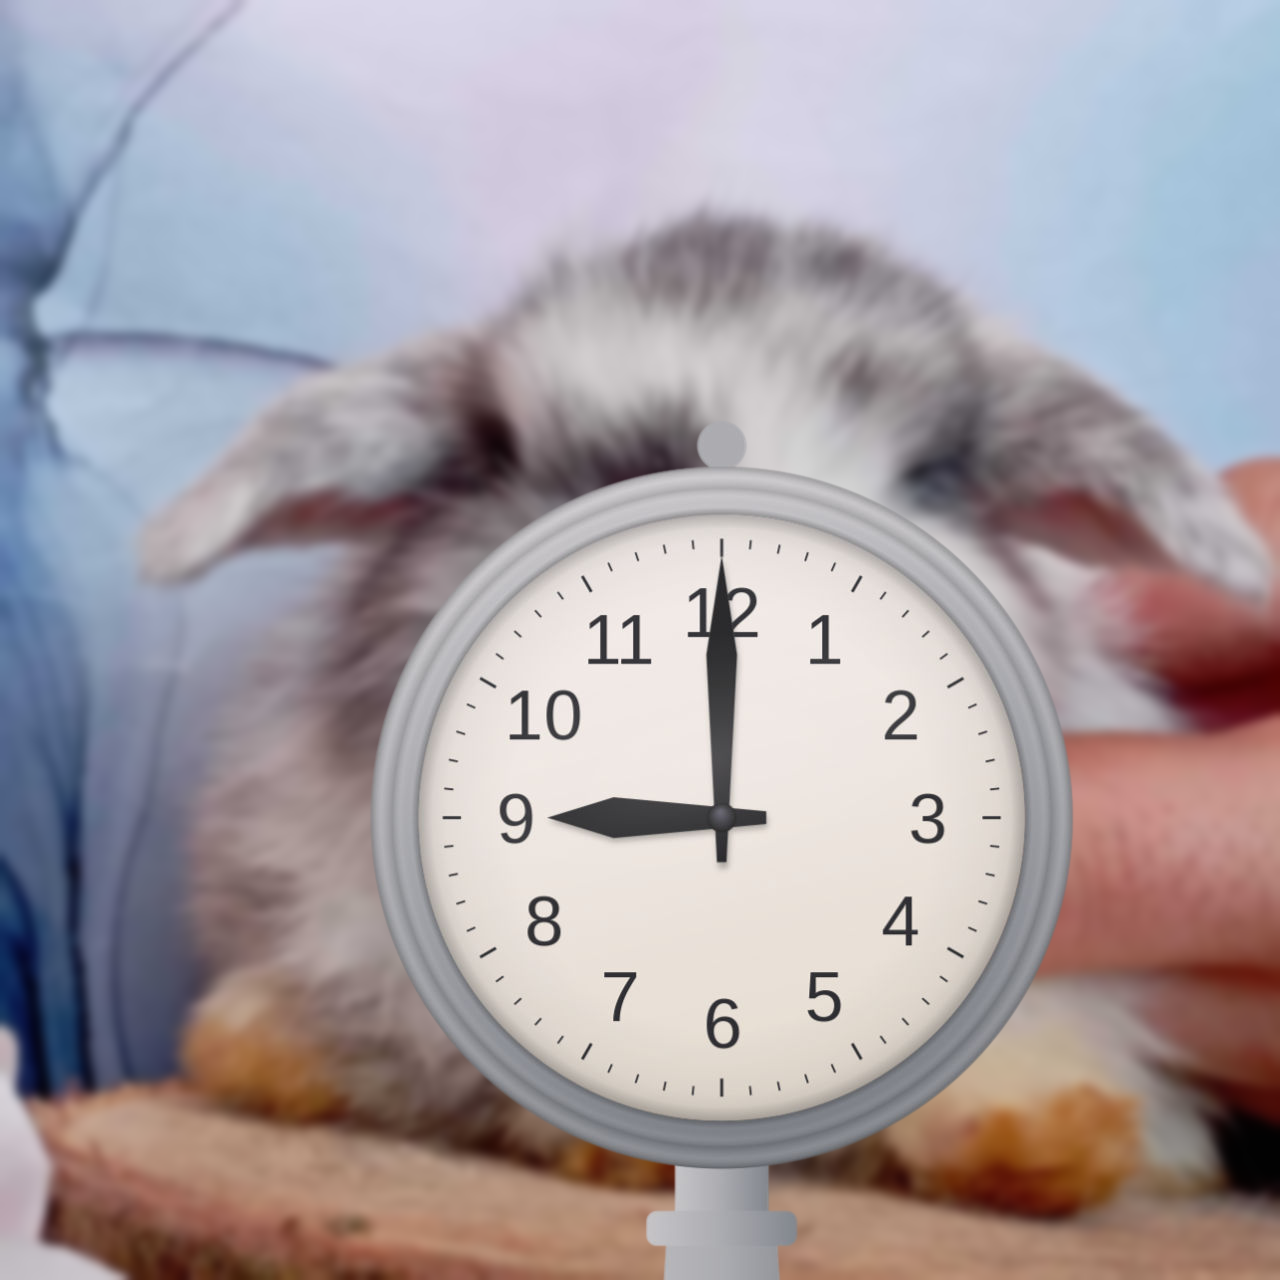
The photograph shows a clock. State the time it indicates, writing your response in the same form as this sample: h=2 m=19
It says h=9 m=0
